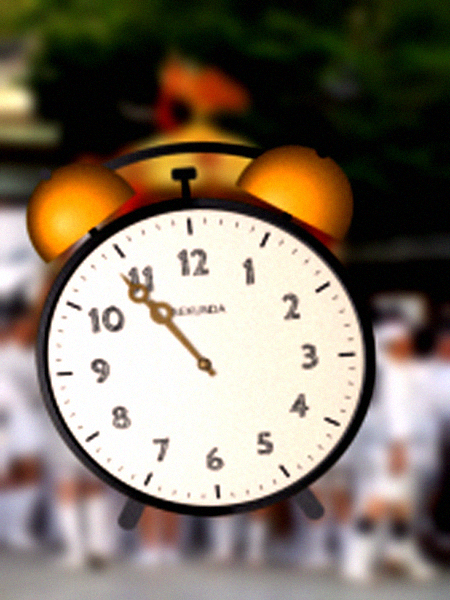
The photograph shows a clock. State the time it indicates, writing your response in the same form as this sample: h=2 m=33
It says h=10 m=54
